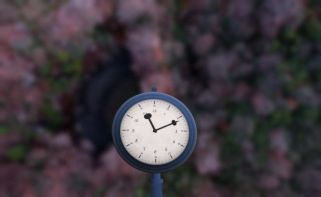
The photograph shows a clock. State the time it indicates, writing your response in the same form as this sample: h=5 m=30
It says h=11 m=11
